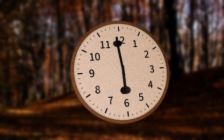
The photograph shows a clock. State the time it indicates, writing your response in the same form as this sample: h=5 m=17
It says h=5 m=59
